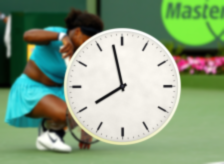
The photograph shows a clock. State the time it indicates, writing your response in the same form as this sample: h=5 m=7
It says h=7 m=58
